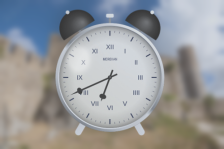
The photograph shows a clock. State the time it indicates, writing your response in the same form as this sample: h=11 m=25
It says h=6 m=41
